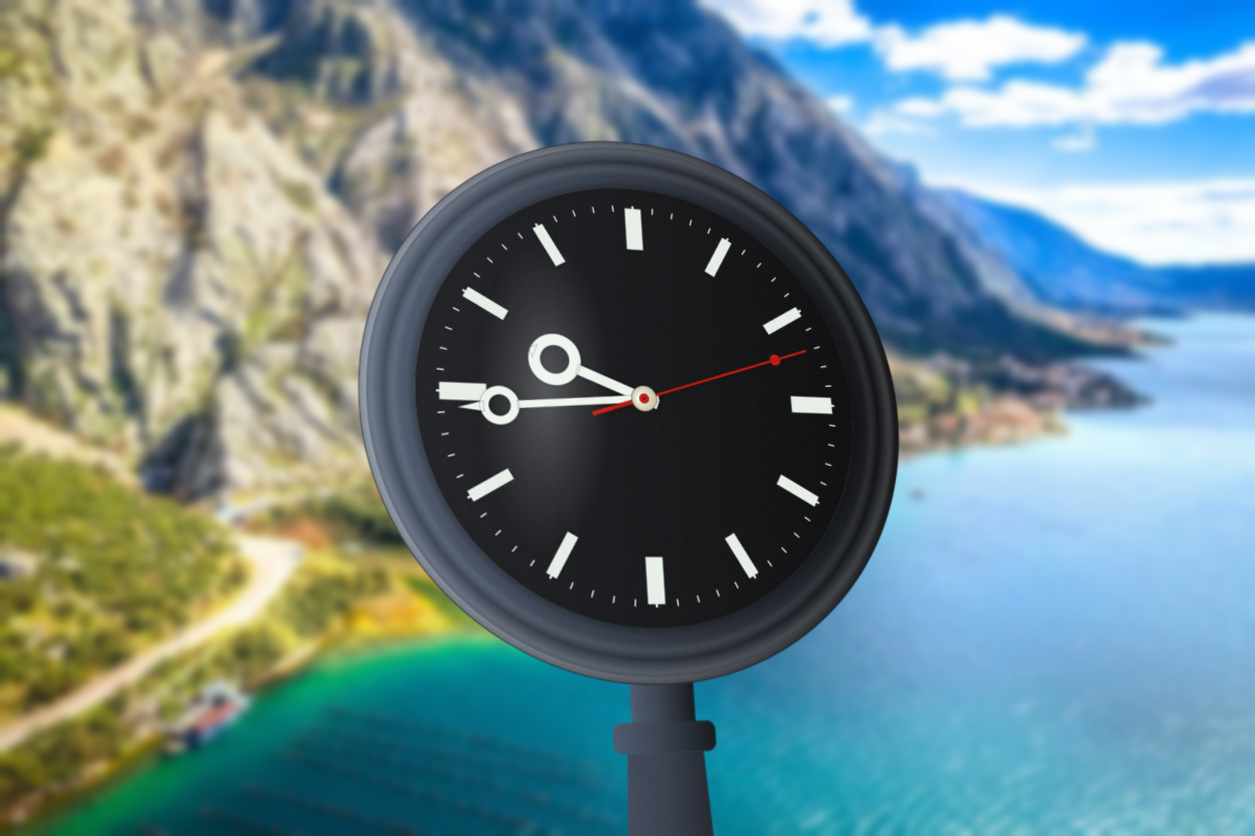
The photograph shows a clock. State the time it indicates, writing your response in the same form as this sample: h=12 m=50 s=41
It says h=9 m=44 s=12
